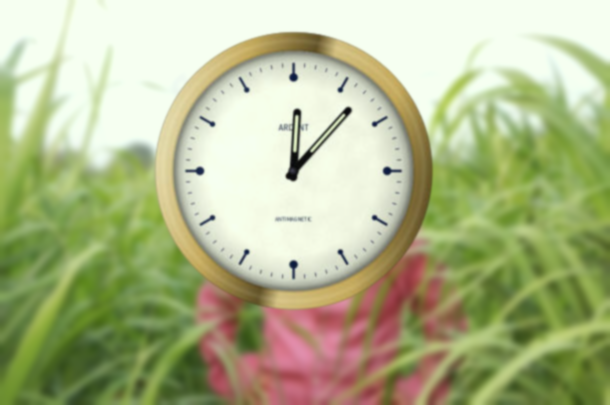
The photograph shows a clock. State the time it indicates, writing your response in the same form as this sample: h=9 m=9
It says h=12 m=7
